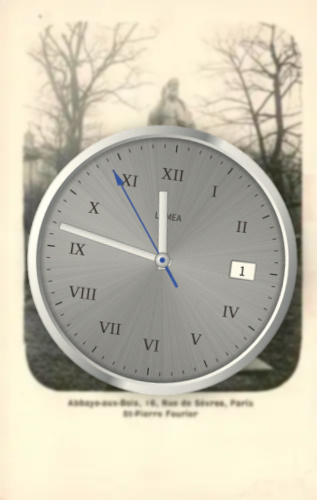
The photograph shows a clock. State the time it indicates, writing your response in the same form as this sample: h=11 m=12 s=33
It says h=11 m=46 s=54
